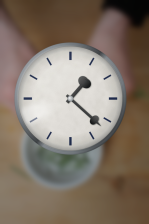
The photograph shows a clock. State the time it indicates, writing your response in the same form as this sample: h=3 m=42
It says h=1 m=22
